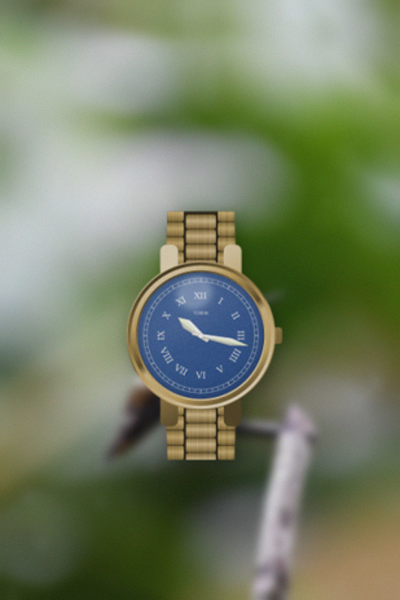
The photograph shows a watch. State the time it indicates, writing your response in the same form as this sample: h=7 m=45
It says h=10 m=17
